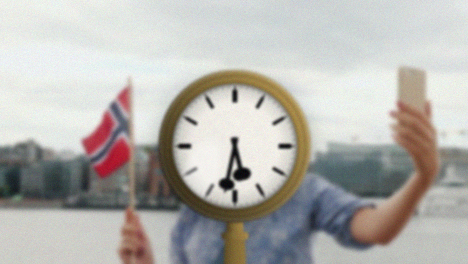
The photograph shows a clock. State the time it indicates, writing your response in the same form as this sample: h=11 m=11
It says h=5 m=32
